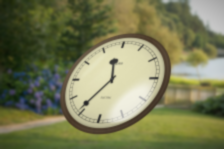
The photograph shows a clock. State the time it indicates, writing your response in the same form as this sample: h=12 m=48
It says h=11 m=36
